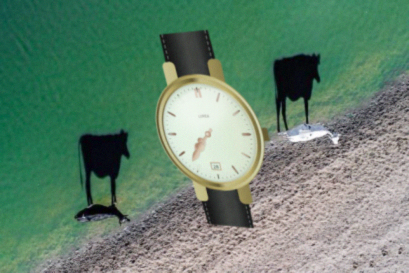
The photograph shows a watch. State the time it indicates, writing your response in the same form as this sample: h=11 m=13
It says h=7 m=37
